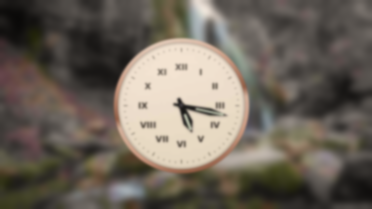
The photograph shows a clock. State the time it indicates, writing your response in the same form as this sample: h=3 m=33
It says h=5 m=17
